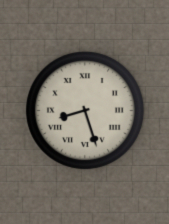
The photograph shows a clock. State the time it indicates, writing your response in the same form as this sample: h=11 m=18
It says h=8 m=27
